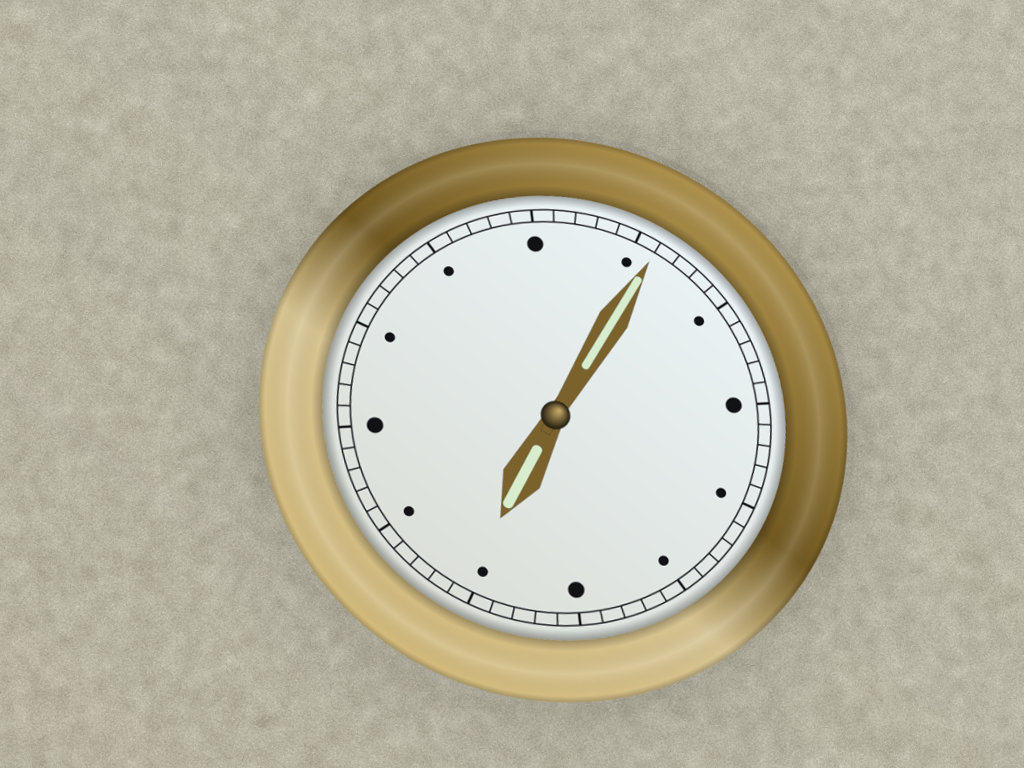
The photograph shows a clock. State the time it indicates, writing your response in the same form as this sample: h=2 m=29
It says h=7 m=6
